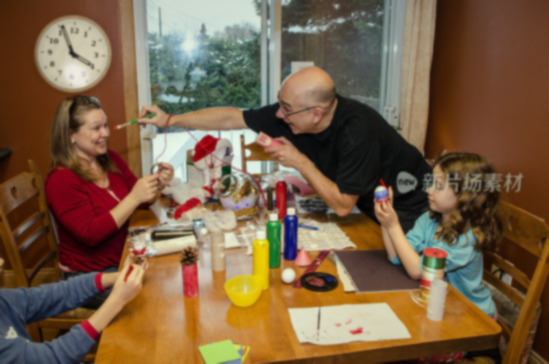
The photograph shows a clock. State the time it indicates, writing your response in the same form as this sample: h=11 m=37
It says h=3 m=56
